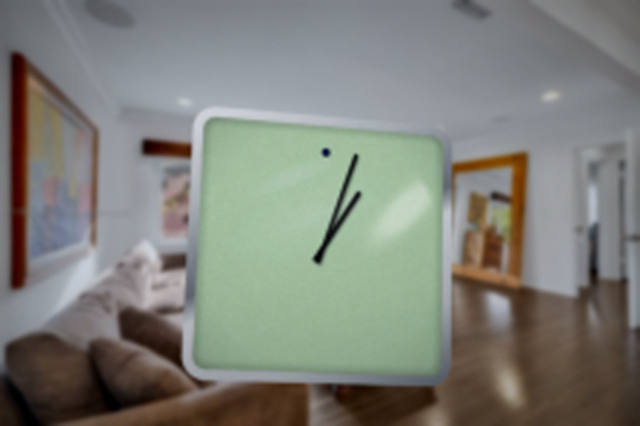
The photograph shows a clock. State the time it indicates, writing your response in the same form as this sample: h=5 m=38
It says h=1 m=3
